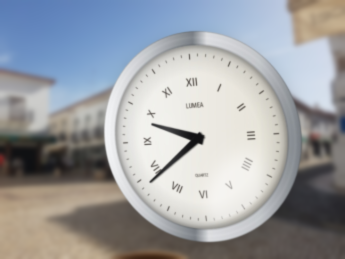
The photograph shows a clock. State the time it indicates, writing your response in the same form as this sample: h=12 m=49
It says h=9 m=39
